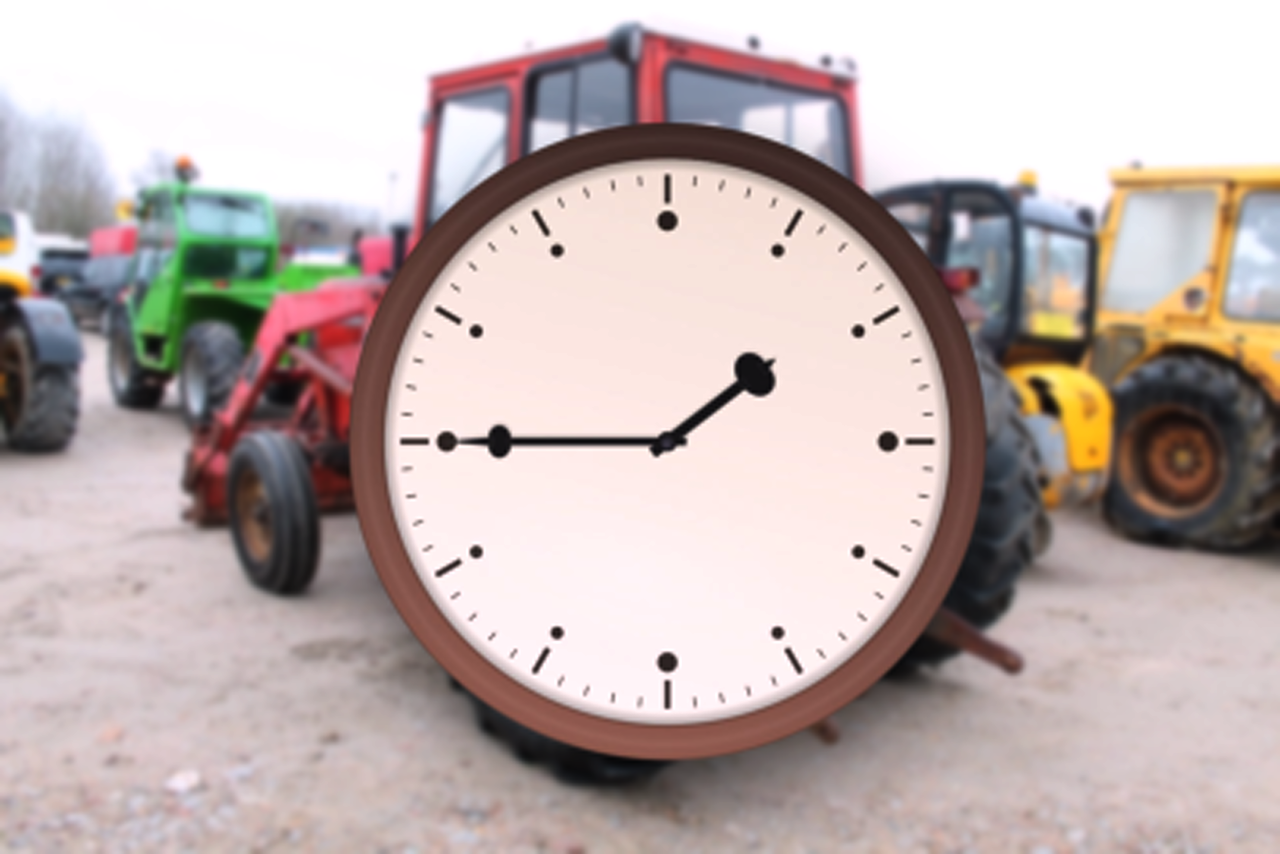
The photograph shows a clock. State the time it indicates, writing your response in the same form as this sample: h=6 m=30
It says h=1 m=45
